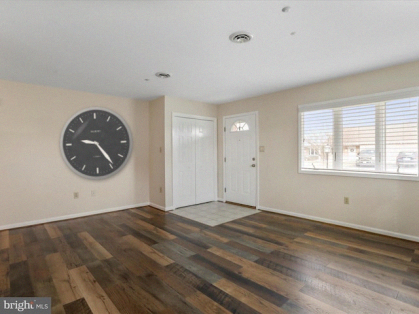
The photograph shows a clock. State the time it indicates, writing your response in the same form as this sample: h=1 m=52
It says h=9 m=24
